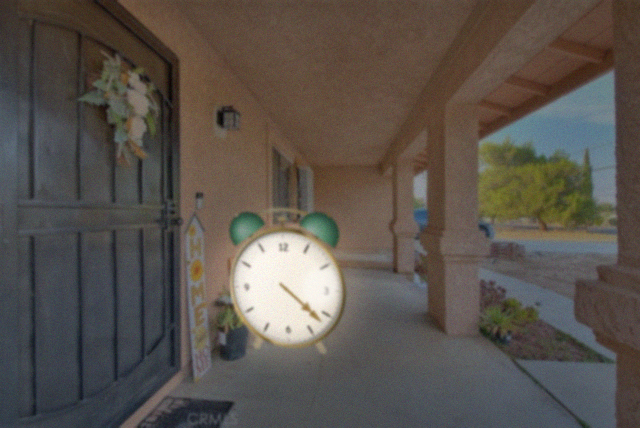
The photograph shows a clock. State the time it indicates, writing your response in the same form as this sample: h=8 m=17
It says h=4 m=22
